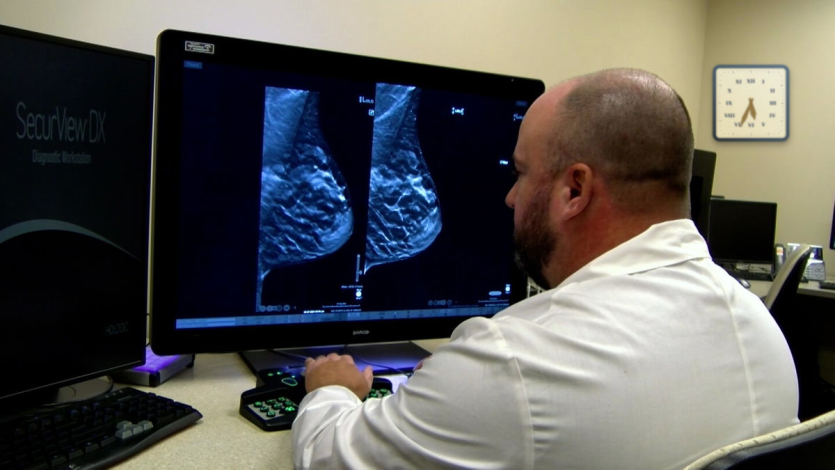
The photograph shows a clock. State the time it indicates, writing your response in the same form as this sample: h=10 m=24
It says h=5 m=34
